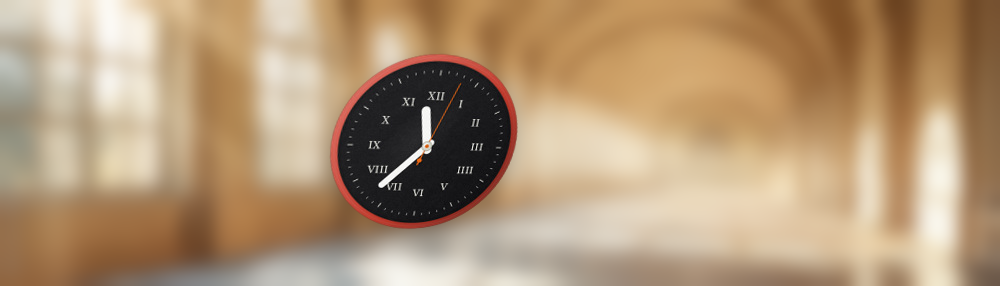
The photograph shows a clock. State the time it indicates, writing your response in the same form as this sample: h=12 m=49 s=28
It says h=11 m=37 s=3
